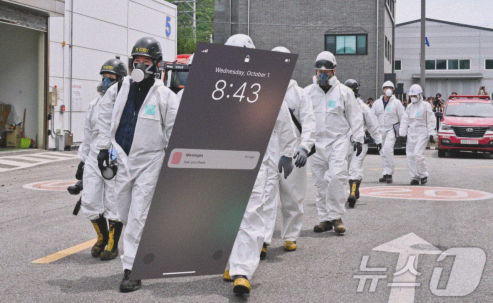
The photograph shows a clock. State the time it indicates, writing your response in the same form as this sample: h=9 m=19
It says h=8 m=43
